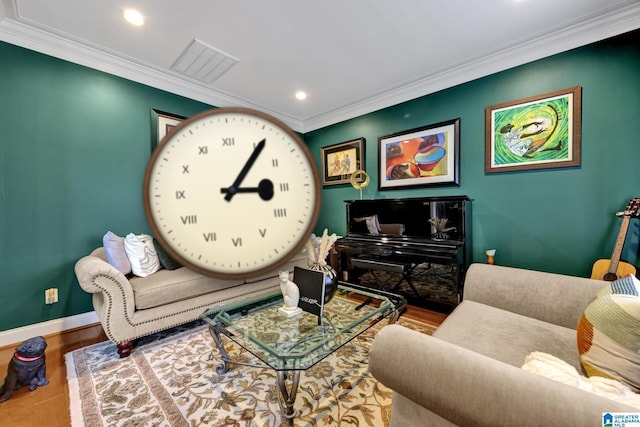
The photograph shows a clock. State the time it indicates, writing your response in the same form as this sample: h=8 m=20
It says h=3 m=6
